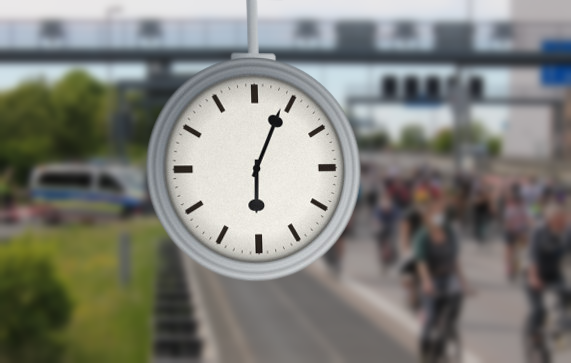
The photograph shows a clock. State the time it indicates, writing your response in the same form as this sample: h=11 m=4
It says h=6 m=4
